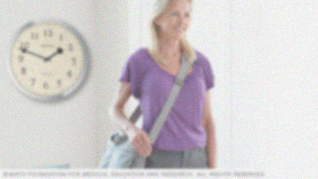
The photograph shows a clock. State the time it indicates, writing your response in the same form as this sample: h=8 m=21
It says h=1 m=48
